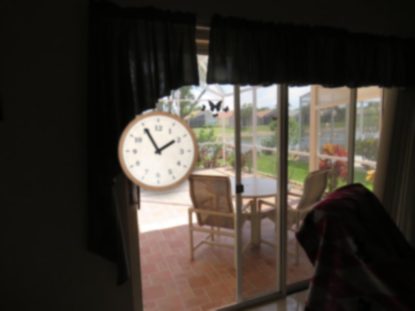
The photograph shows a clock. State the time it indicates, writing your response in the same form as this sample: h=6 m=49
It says h=1 m=55
